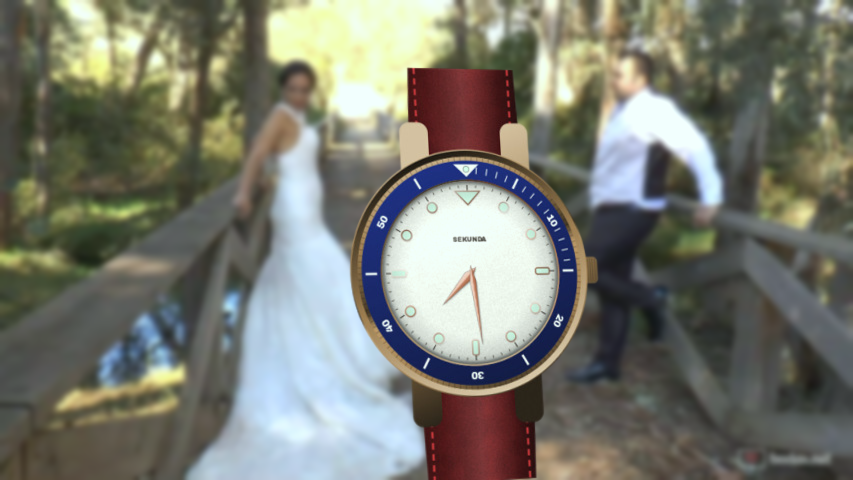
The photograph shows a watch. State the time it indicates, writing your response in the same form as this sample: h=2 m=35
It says h=7 m=29
